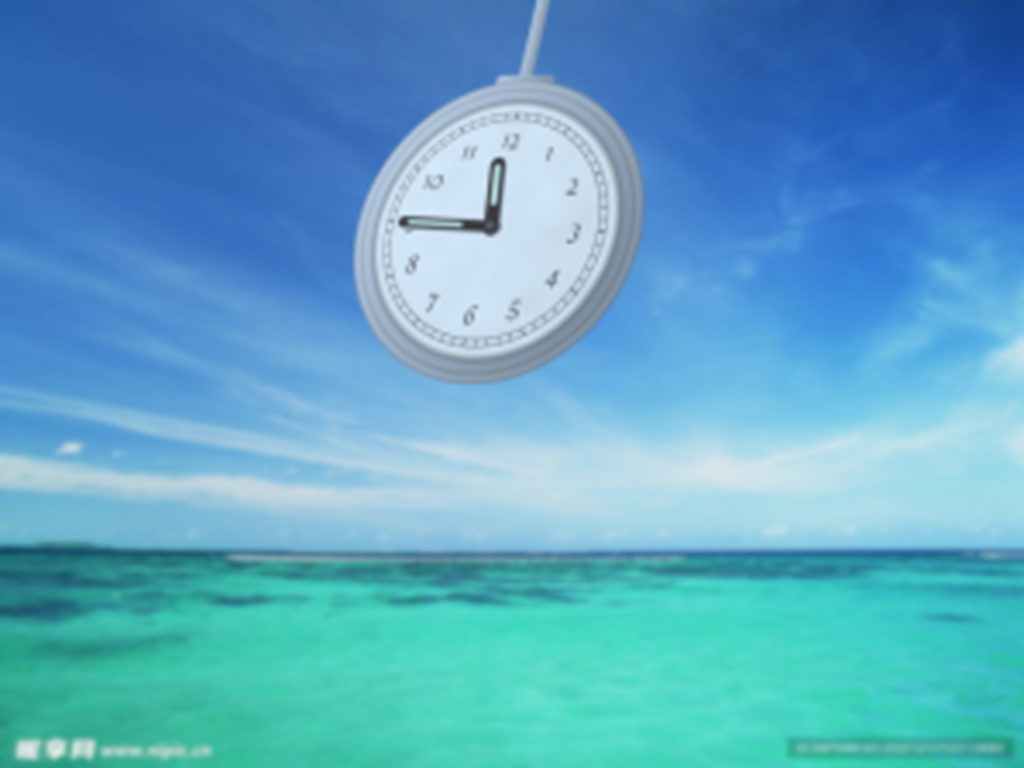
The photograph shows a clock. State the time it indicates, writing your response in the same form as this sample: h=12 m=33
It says h=11 m=45
